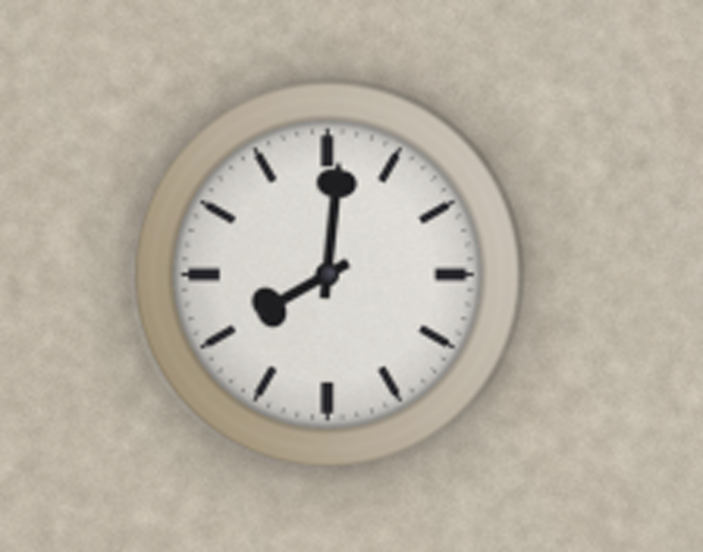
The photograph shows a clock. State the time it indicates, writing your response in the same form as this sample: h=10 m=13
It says h=8 m=1
